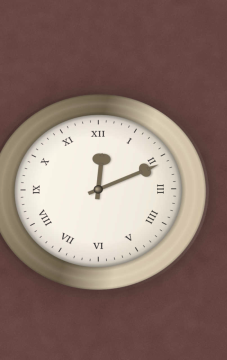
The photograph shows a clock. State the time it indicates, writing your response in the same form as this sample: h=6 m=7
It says h=12 m=11
